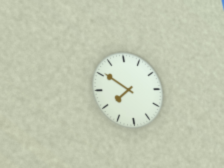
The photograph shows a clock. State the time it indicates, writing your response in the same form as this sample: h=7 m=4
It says h=7 m=51
